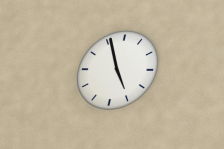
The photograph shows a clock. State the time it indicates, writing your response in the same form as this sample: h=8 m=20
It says h=4 m=56
